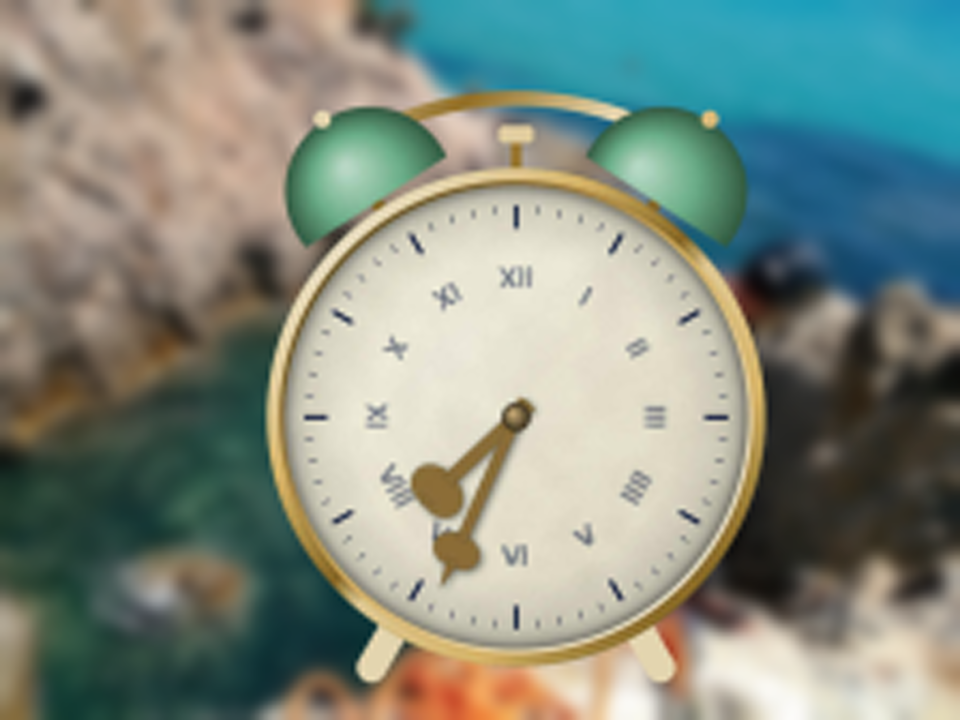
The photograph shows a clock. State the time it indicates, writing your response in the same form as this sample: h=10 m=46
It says h=7 m=34
